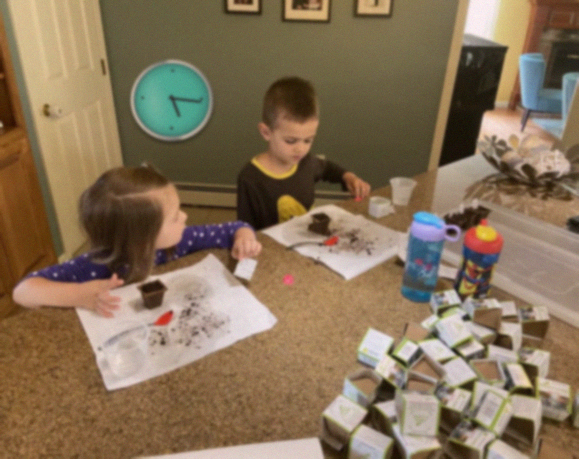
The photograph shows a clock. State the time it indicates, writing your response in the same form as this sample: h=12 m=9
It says h=5 m=16
